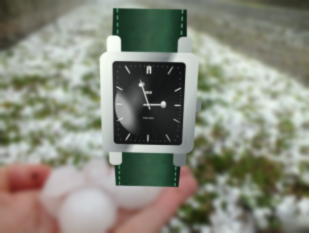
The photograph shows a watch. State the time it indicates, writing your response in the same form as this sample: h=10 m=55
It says h=2 m=57
